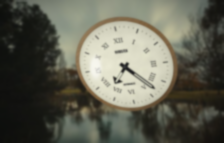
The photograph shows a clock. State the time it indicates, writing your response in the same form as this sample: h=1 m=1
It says h=7 m=23
